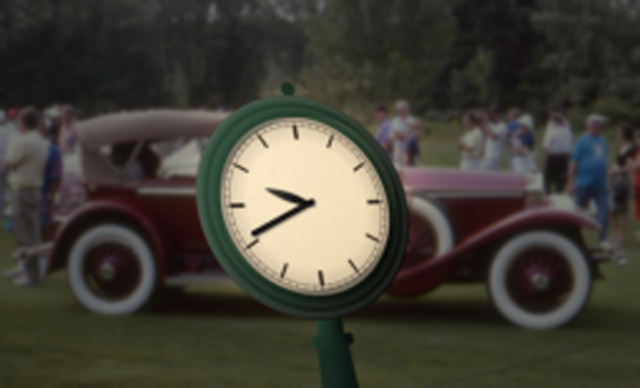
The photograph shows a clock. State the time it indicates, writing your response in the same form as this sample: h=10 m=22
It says h=9 m=41
